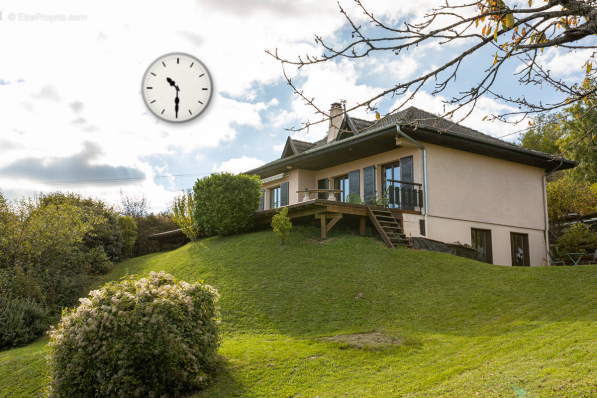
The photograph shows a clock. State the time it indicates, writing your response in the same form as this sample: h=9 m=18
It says h=10 m=30
